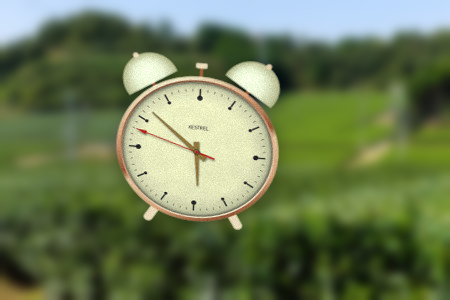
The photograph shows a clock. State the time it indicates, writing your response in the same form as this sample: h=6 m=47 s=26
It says h=5 m=51 s=48
